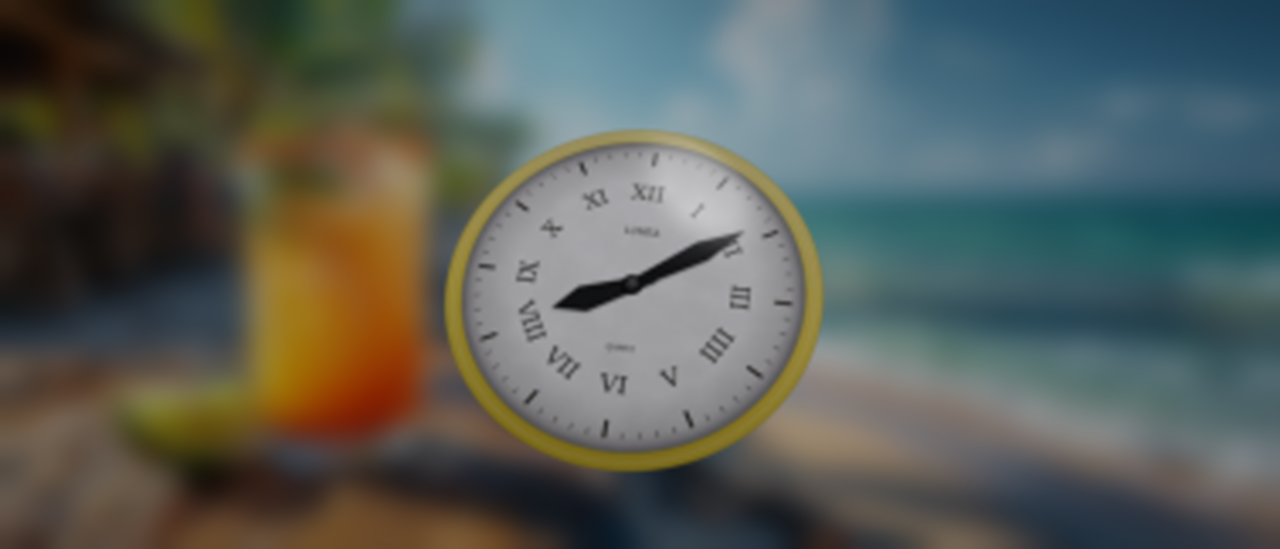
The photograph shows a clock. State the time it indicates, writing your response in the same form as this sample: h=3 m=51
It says h=8 m=9
